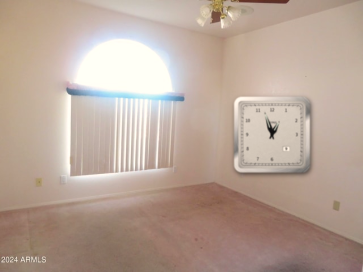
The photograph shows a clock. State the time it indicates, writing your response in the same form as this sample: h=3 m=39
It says h=12 m=57
